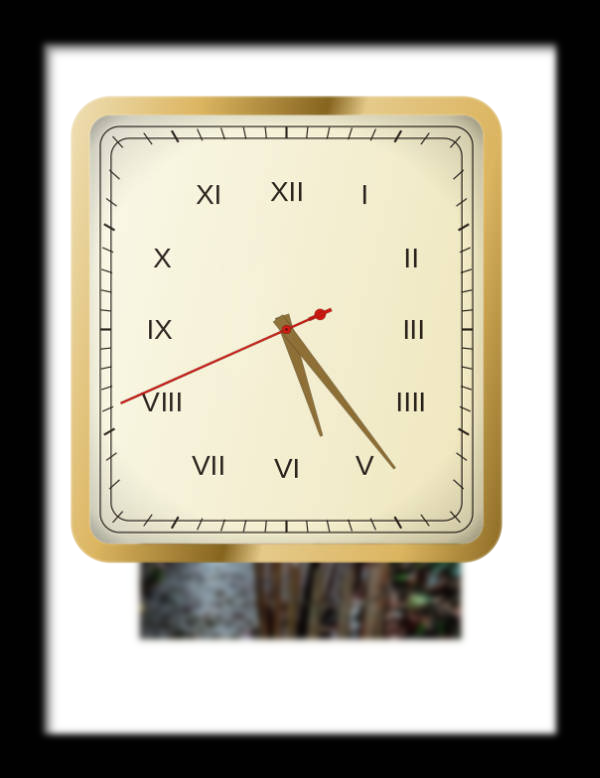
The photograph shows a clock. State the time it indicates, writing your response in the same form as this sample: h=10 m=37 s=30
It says h=5 m=23 s=41
